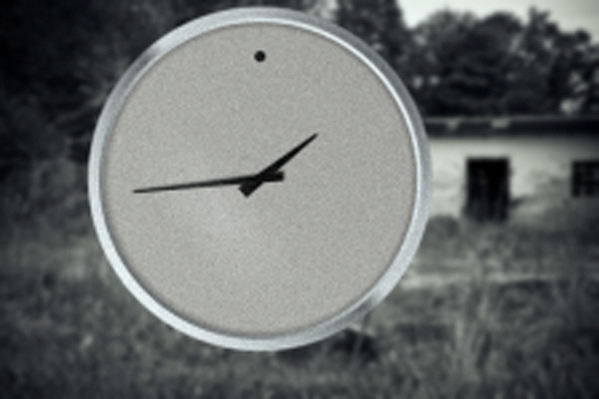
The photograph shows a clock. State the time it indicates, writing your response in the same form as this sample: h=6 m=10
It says h=1 m=44
